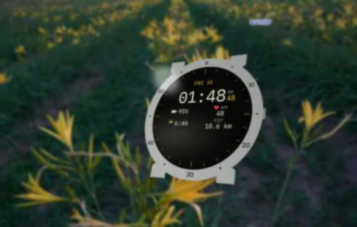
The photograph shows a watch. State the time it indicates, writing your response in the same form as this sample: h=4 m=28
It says h=1 m=48
